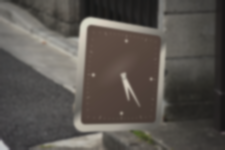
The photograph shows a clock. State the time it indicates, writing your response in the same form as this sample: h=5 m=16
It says h=5 m=24
